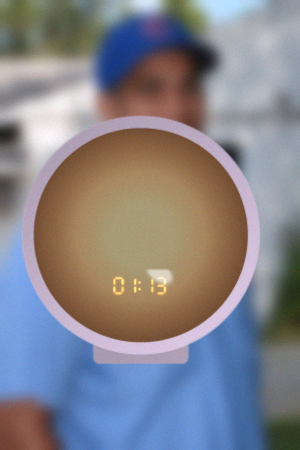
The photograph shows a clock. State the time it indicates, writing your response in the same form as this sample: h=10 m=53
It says h=1 m=13
